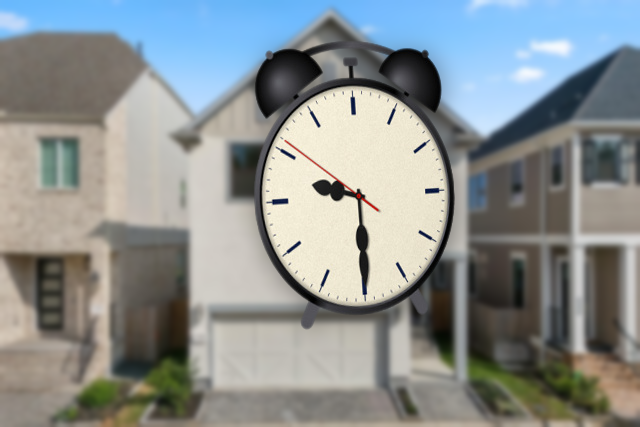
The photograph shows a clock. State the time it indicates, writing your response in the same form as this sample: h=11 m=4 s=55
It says h=9 m=29 s=51
